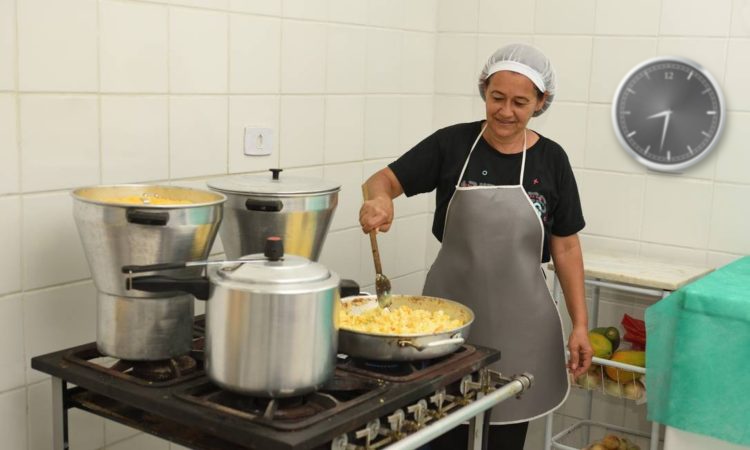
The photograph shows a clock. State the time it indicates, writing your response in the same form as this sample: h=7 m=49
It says h=8 m=32
